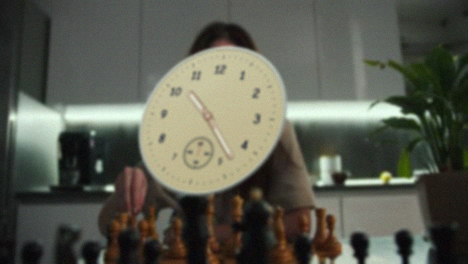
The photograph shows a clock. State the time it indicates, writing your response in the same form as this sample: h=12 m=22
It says h=10 m=23
